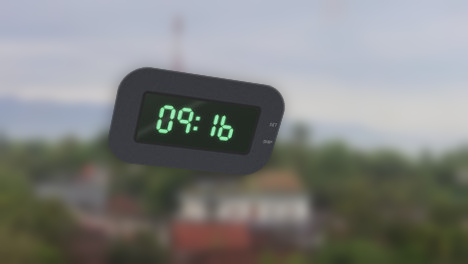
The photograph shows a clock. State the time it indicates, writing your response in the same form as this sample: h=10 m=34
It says h=9 m=16
